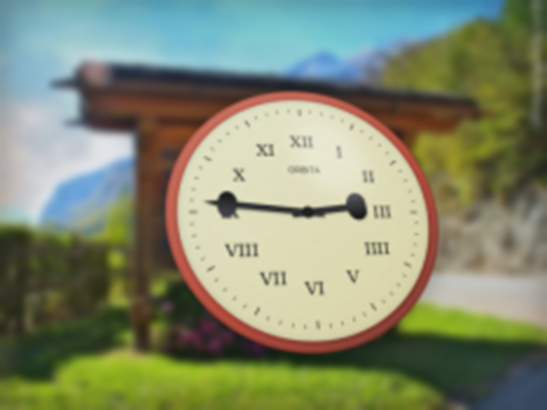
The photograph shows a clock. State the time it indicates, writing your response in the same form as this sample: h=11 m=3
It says h=2 m=46
